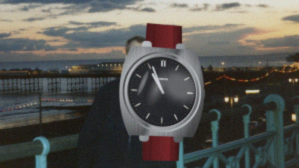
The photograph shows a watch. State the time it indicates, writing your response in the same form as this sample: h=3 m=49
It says h=10 m=56
